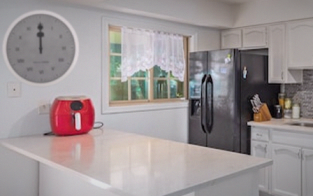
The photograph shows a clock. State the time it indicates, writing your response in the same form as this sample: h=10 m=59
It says h=12 m=0
